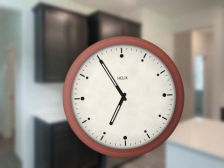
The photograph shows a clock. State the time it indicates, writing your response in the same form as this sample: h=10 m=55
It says h=6 m=55
